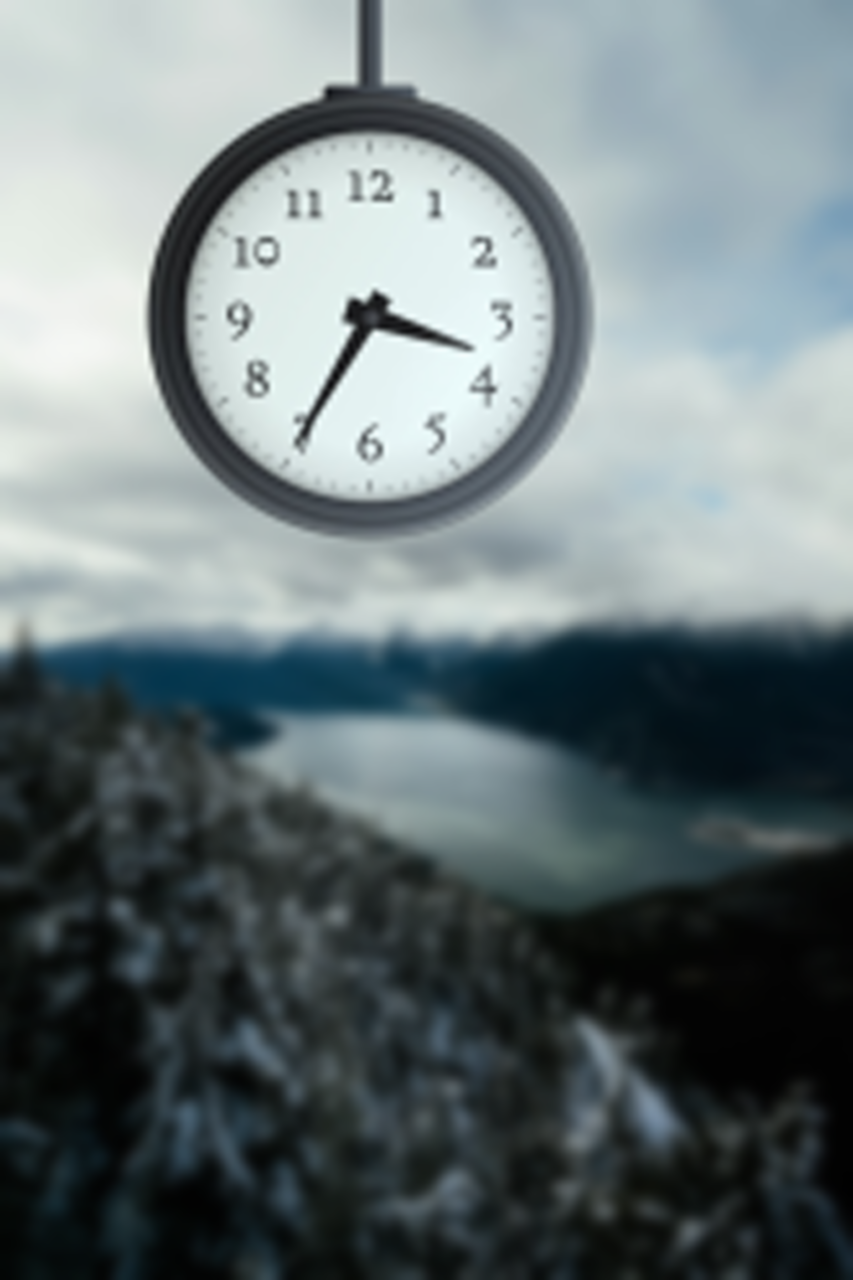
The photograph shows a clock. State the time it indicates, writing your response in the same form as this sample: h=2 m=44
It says h=3 m=35
